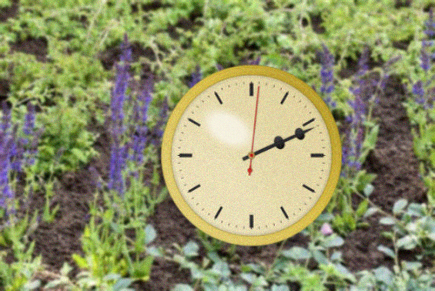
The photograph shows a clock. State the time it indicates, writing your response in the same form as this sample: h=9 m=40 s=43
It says h=2 m=11 s=1
